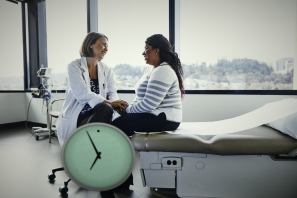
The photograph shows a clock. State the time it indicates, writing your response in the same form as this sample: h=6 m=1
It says h=6 m=56
